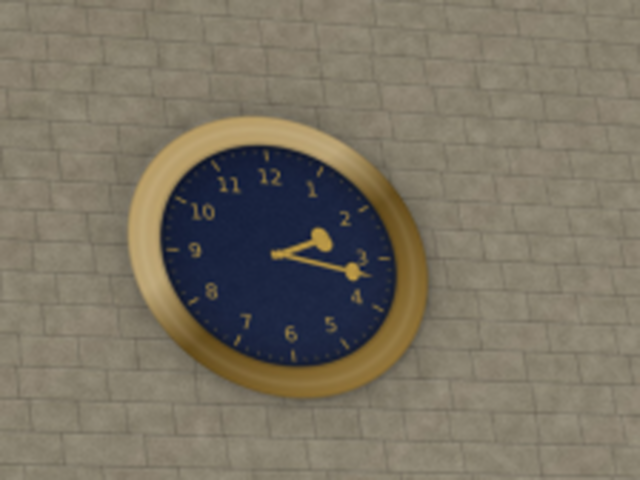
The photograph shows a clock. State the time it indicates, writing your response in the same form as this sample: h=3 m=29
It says h=2 m=17
